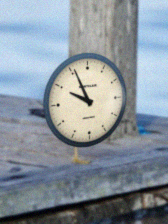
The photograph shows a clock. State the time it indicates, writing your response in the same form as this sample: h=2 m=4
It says h=9 m=56
